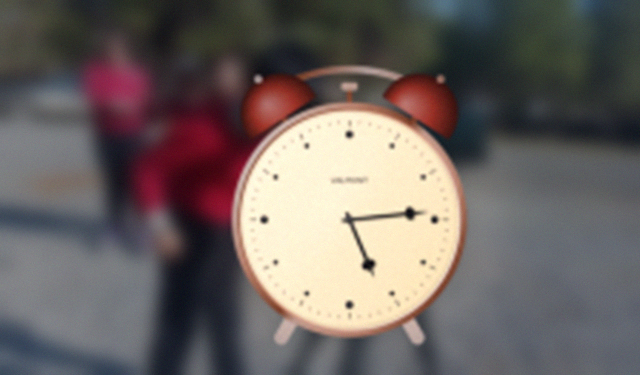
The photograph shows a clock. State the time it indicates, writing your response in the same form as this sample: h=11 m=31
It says h=5 m=14
